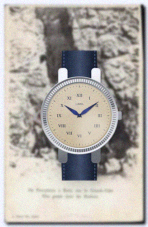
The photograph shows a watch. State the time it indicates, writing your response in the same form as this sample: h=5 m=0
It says h=10 m=9
